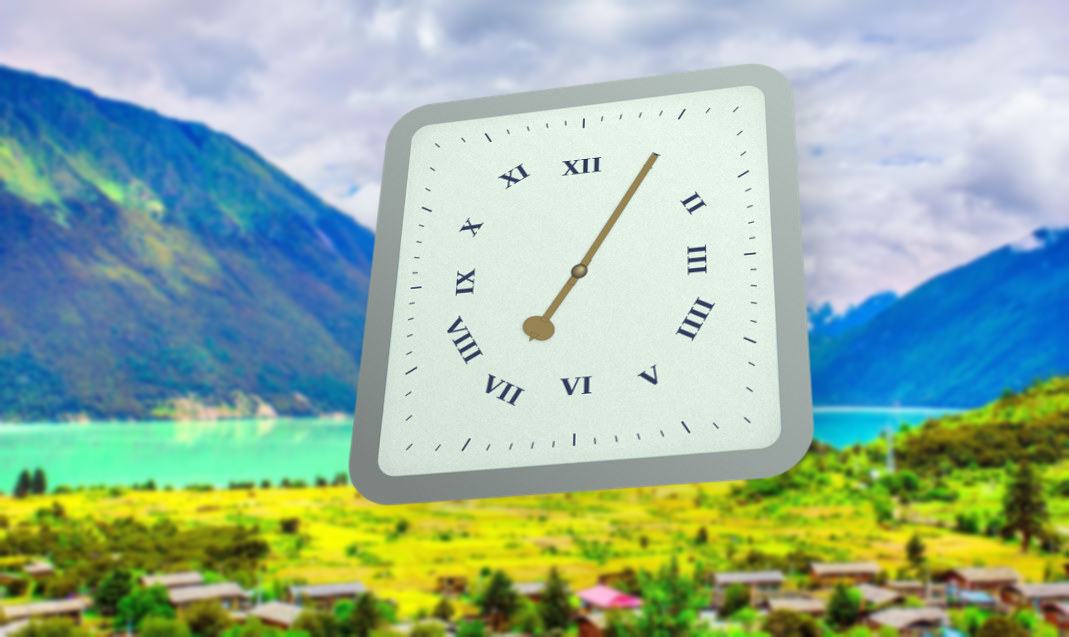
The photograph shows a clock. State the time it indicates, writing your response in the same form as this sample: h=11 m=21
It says h=7 m=5
